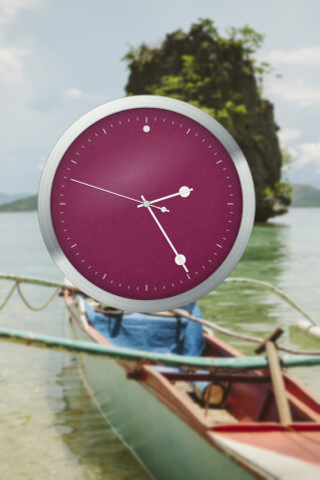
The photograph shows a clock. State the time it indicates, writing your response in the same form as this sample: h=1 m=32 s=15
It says h=2 m=24 s=48
